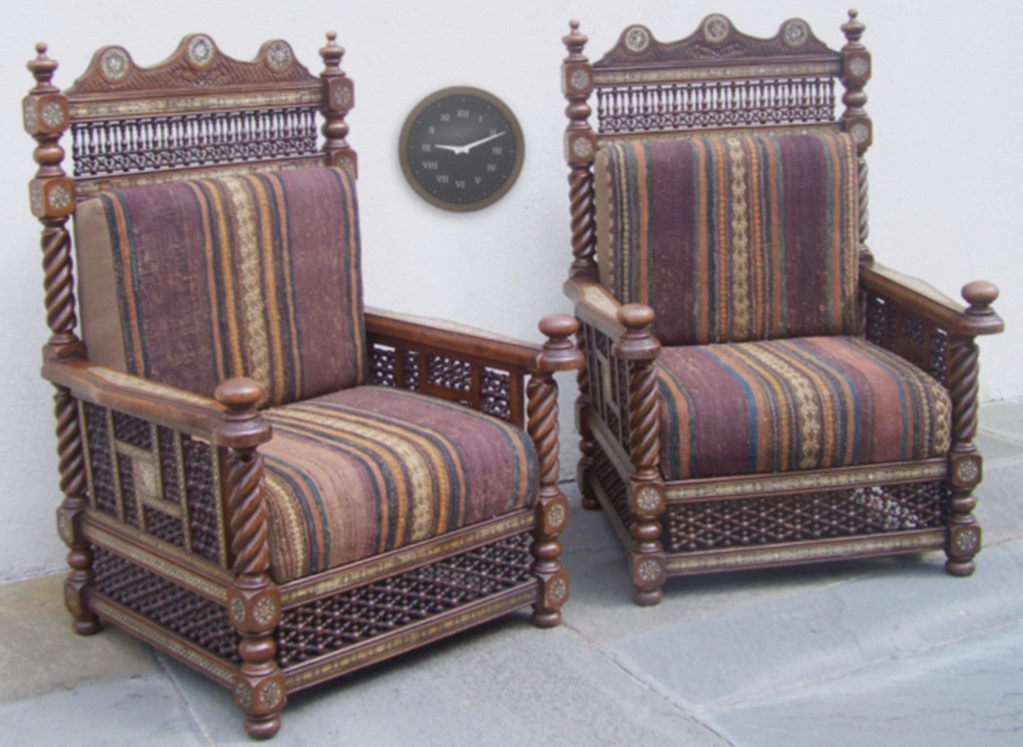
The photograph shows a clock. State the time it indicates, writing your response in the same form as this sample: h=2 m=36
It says h=9 m=11
